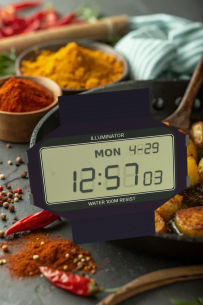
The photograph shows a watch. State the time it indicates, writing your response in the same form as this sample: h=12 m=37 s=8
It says h=12 m=57 s=3
